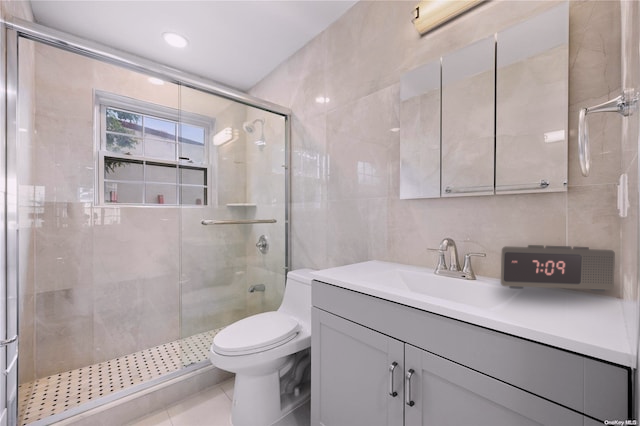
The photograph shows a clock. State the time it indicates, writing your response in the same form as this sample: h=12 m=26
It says h=7 m=9
